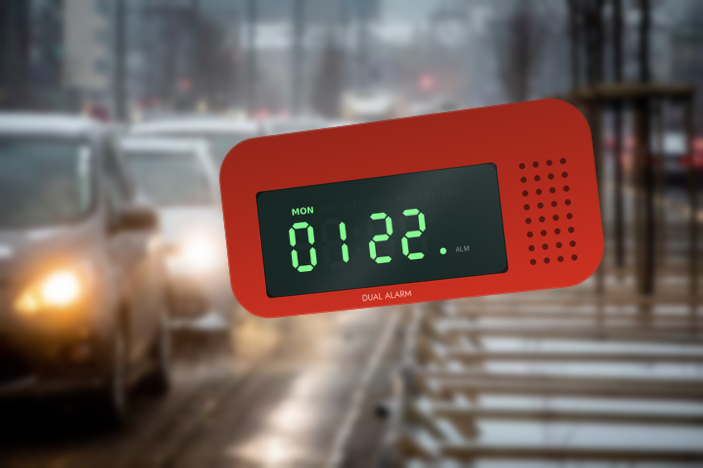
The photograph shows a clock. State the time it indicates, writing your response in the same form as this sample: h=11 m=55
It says h=1 m=22
